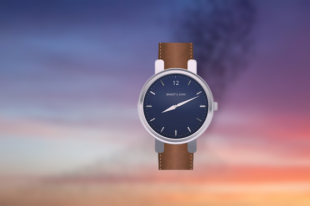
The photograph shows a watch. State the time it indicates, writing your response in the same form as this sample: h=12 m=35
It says h=8 m=11
